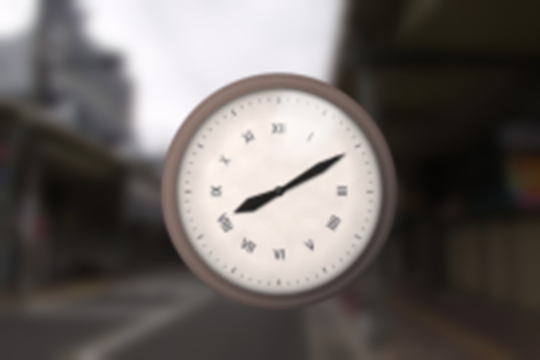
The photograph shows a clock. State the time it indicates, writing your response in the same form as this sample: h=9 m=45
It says h=8 m=10
